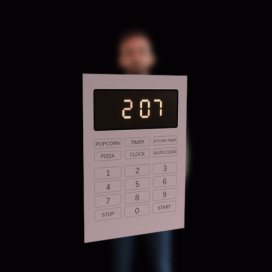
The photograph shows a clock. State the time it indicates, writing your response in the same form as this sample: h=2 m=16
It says h=2 m=7
